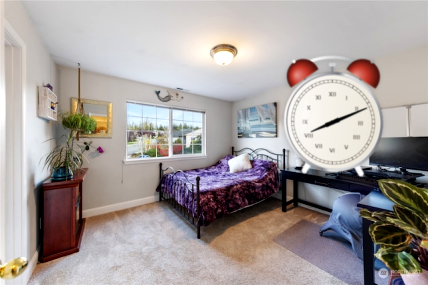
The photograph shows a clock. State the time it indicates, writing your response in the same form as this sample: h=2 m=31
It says h=8 m=11
